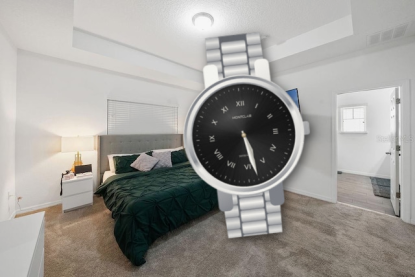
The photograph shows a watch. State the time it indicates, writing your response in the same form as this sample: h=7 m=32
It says h=5 m=28
